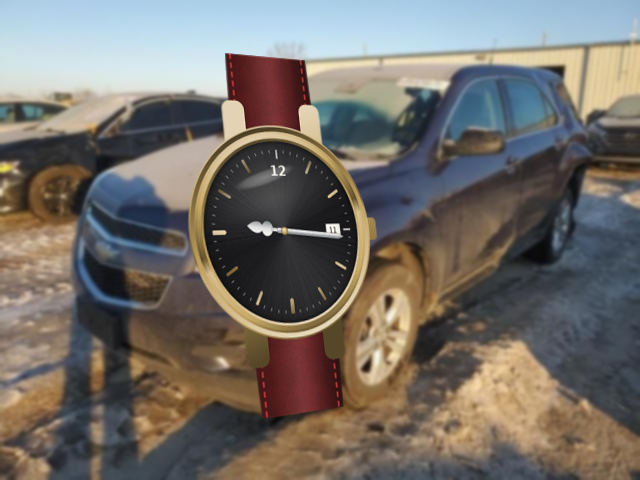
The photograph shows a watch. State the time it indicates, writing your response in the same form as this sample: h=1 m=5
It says h=9 m=16
